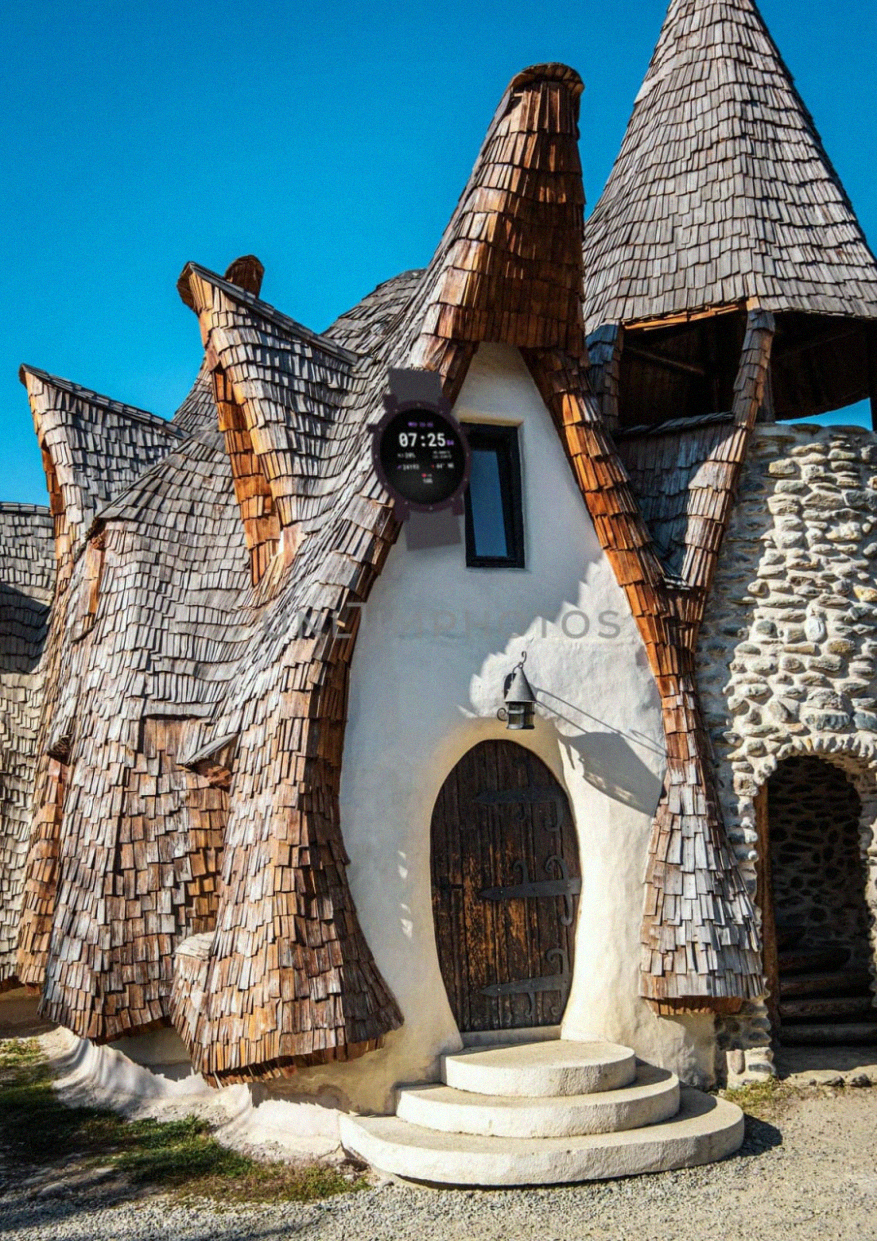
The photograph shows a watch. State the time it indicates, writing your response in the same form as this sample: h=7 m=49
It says h=7 m=25
